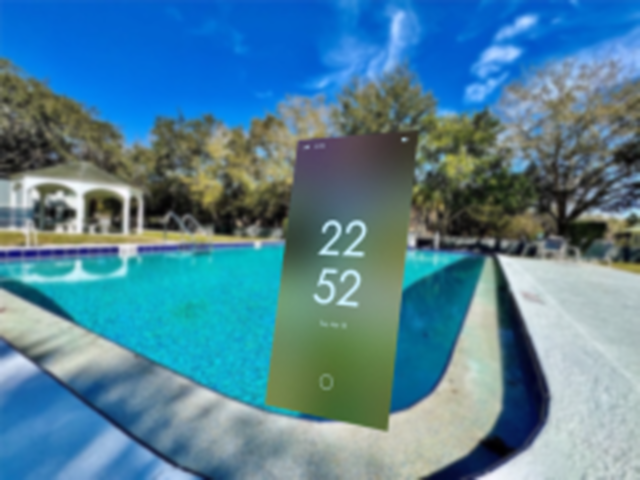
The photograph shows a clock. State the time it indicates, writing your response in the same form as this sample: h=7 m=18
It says h=22 m=52
